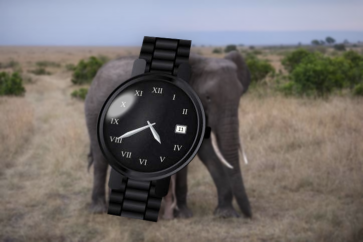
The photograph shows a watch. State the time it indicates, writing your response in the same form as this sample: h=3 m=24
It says h=4 m=40
